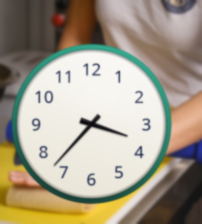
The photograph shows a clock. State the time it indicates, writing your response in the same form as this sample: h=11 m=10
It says h=3 m=37
